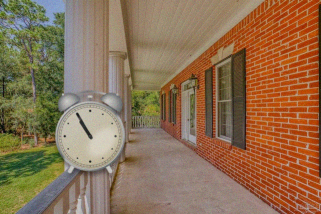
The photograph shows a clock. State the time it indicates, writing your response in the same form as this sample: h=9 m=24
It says h=10 m=55
